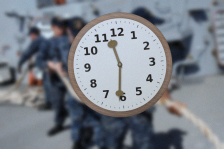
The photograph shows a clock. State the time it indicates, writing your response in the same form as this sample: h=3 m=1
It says h=11 m=31
